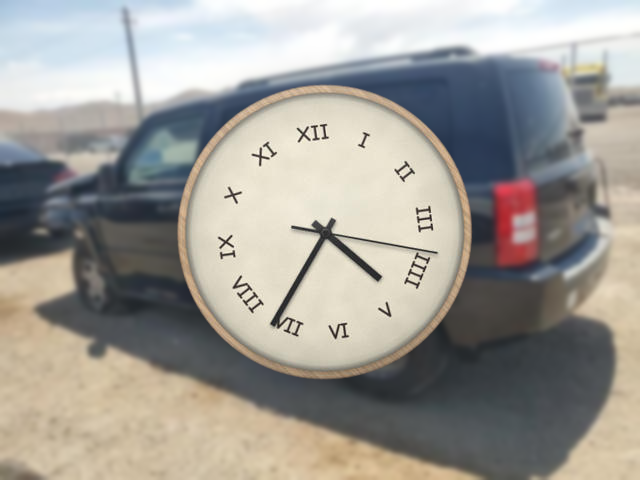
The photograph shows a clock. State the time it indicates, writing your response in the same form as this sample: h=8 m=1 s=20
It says h=4 m=36 s=18
